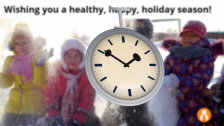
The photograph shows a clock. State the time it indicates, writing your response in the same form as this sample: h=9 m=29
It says h=1 m=51
